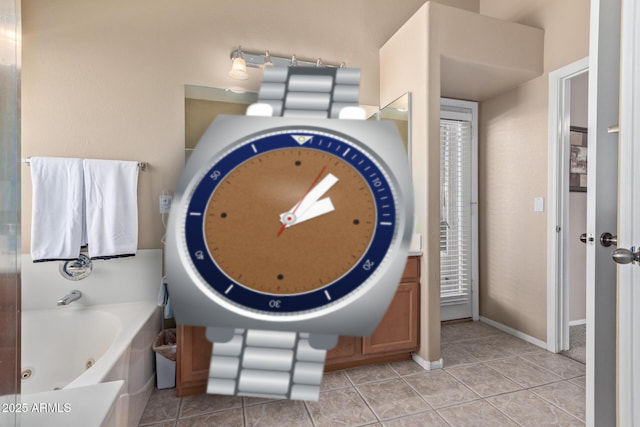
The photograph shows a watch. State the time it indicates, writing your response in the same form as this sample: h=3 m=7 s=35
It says h=2 m=6 s=4
